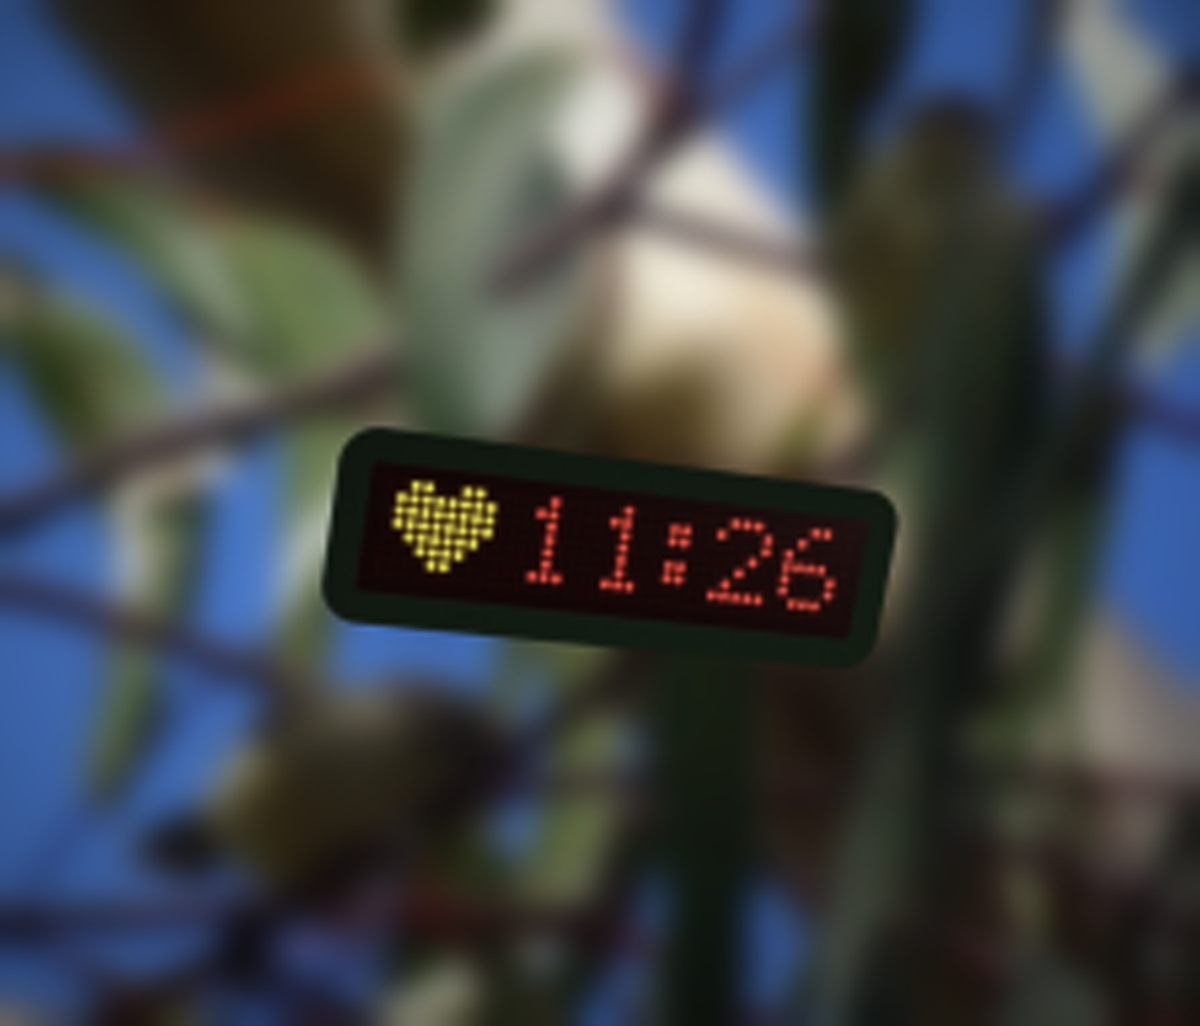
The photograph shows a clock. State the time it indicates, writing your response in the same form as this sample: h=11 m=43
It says h=11 m=26
